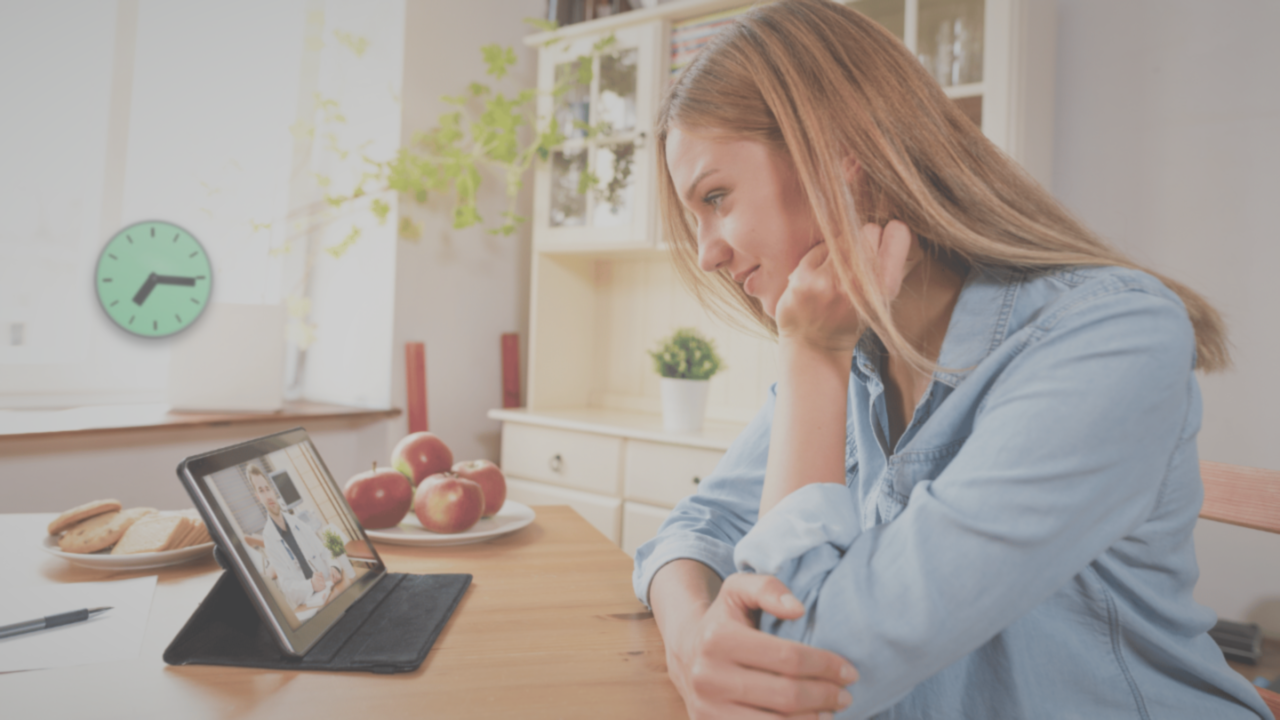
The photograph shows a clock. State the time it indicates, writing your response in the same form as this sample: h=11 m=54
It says h=7 m=16
